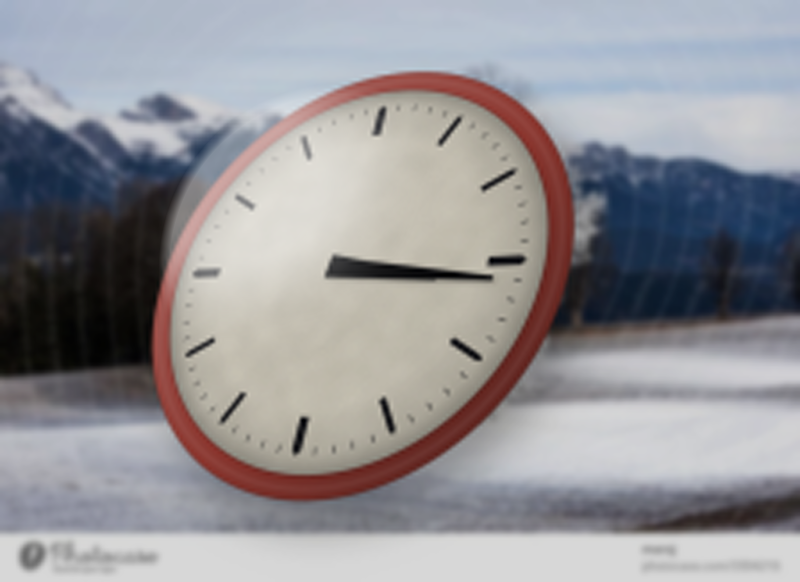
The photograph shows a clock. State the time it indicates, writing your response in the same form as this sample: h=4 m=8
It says h=3 m=16
